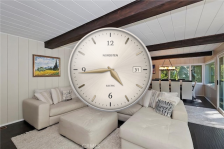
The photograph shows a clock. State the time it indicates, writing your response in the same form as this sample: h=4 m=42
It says h=4 m=44
